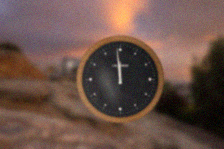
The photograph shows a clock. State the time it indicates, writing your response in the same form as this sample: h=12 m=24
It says h=11 m=59
